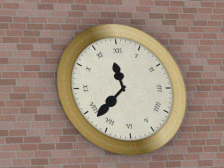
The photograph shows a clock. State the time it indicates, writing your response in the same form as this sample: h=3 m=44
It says h=11 m=38
